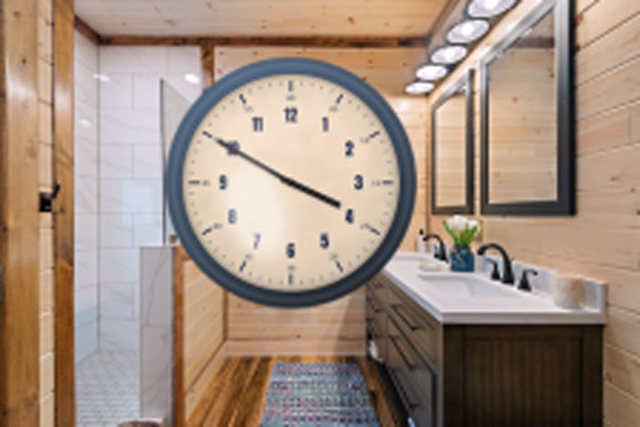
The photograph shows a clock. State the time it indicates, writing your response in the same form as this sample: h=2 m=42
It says h=3 m=50
